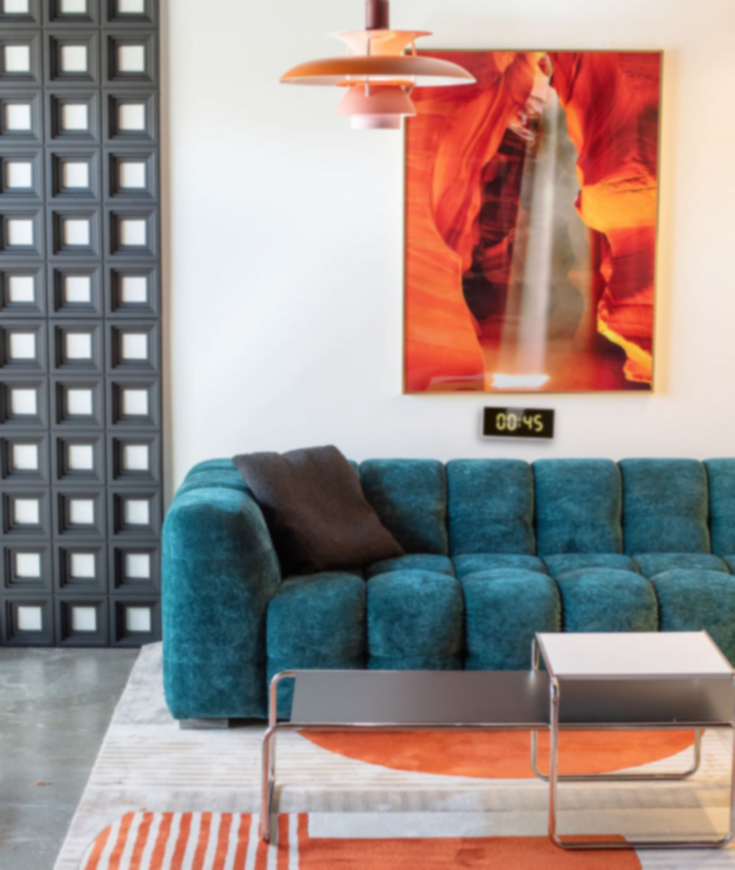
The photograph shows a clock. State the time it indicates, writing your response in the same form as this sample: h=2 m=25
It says h=0 m=45
